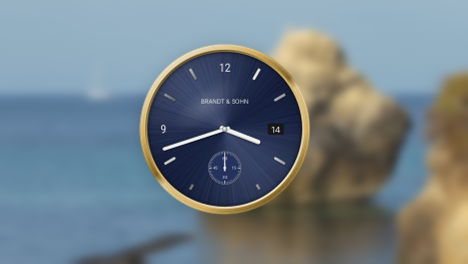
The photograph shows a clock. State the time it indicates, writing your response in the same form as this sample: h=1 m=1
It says h=3 m=42
